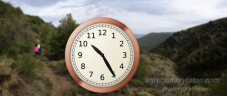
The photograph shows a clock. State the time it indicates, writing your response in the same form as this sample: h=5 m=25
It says h=10 m=25
